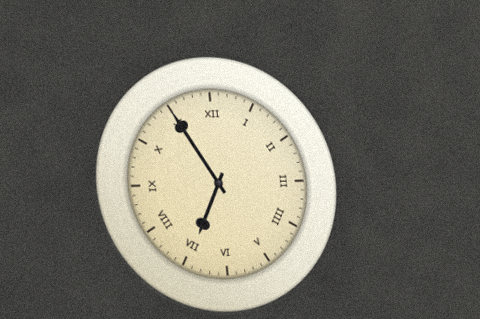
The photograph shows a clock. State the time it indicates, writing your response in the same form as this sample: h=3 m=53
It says h=6 m=55
